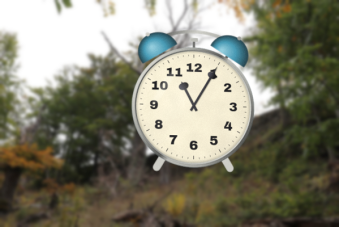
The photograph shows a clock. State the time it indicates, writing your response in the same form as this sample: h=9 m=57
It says h=11 m=5
